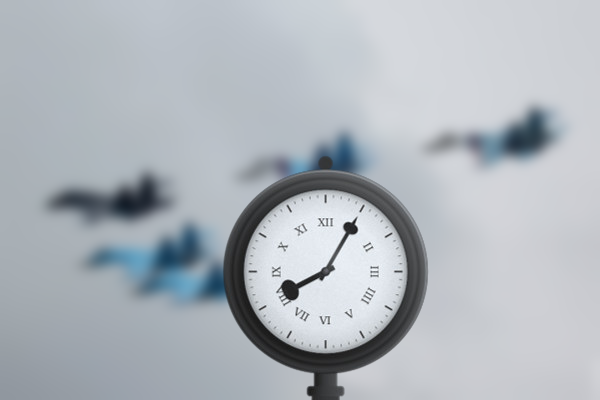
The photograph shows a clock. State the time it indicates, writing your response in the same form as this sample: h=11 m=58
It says h=8 m=5
